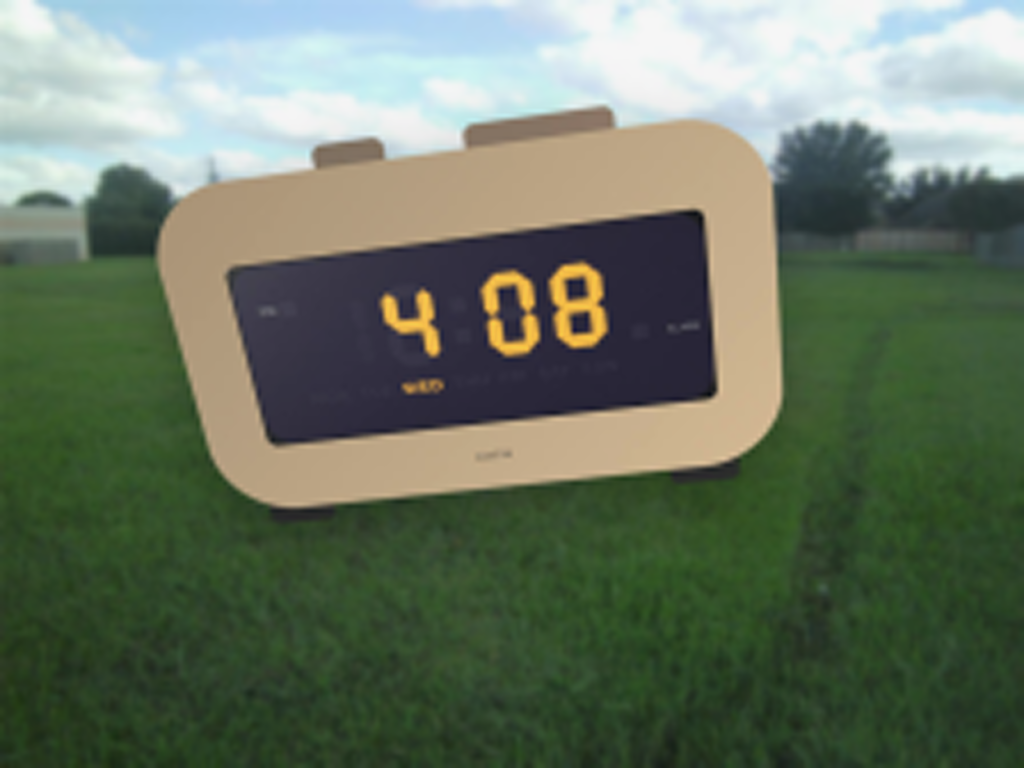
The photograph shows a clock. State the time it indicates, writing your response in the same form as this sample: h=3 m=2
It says h=4 m=8
